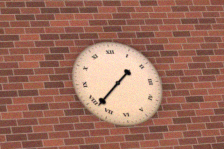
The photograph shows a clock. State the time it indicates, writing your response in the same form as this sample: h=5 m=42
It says h=1 m=38
